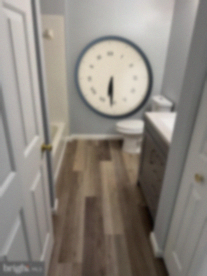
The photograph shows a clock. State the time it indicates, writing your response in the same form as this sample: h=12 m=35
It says h=6 m=31
